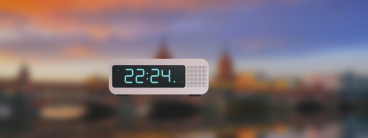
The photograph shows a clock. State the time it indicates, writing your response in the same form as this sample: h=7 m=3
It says h=22 m=24
